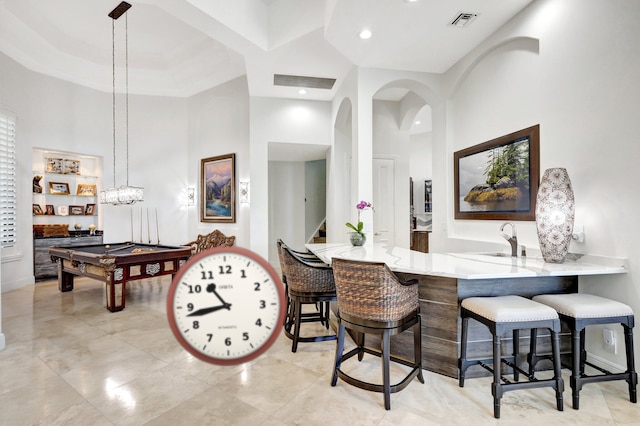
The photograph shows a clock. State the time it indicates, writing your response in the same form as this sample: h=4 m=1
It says h=10 m=43
